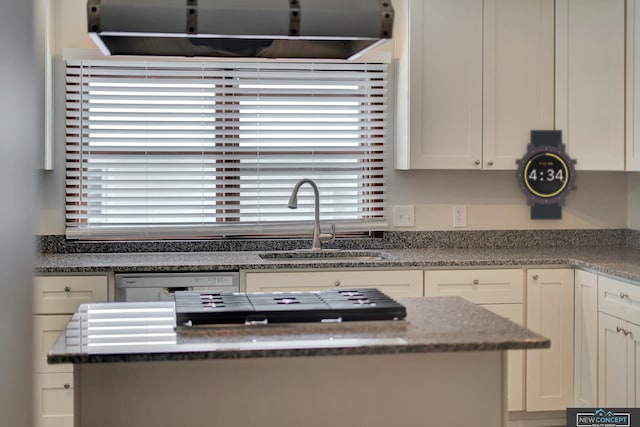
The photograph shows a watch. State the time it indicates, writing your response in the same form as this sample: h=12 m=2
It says h=4 m=34
